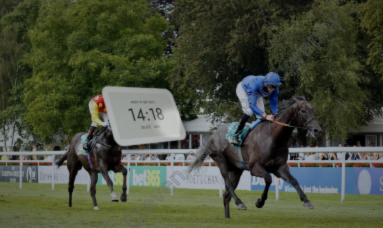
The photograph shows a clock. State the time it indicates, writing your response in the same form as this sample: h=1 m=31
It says h=14 m=18
